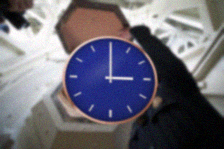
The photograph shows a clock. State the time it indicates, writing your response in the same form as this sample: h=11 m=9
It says h=3 m=0
